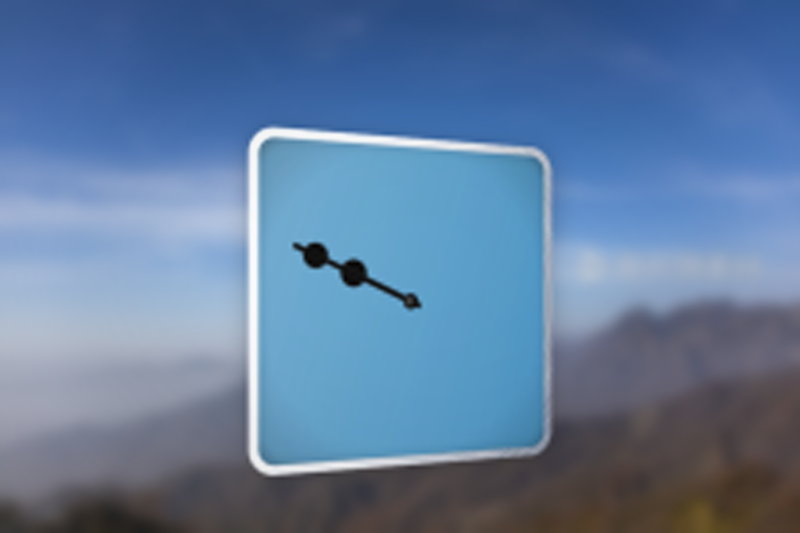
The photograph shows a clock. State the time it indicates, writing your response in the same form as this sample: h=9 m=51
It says h=9 m=49
